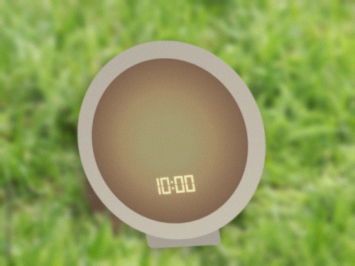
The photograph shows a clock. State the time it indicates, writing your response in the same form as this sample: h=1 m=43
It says h=10 m=0
